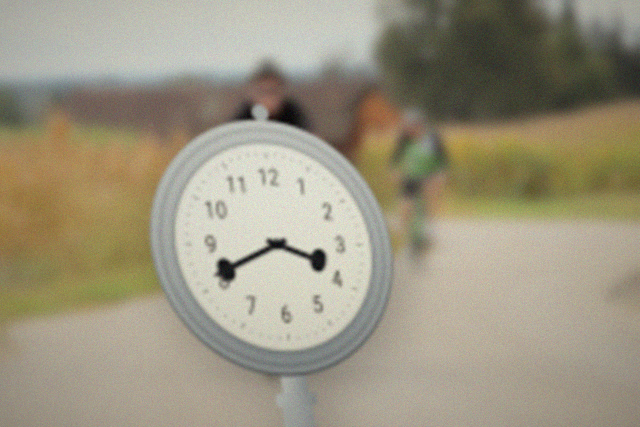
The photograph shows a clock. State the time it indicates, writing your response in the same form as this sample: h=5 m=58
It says h=3 m=41
